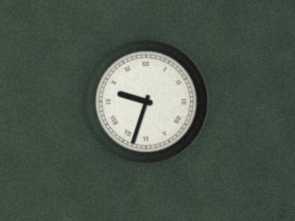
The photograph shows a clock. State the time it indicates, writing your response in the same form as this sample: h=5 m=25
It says h=9 m=33
